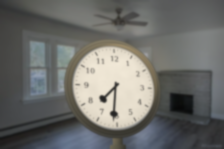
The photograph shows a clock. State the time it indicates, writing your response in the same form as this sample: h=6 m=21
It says h=7 m=31
